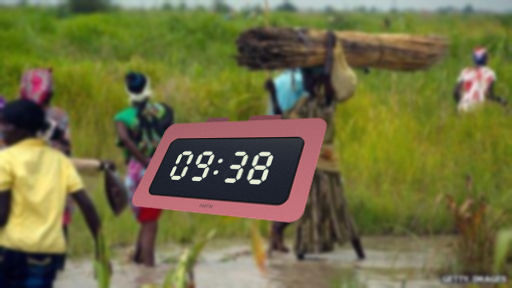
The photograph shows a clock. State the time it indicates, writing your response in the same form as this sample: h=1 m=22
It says h=9 m=38
